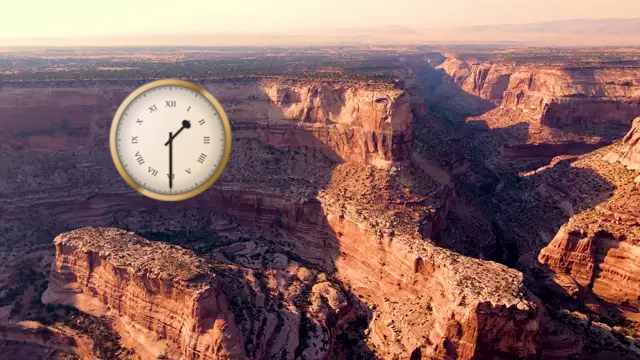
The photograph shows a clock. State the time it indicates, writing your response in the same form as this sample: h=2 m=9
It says h=1 m=30
